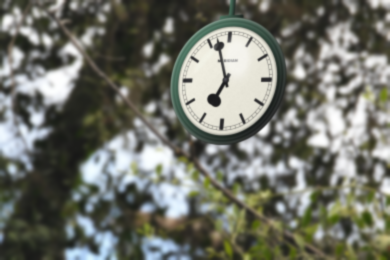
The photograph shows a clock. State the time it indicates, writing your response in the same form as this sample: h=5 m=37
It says h=6 m=57
